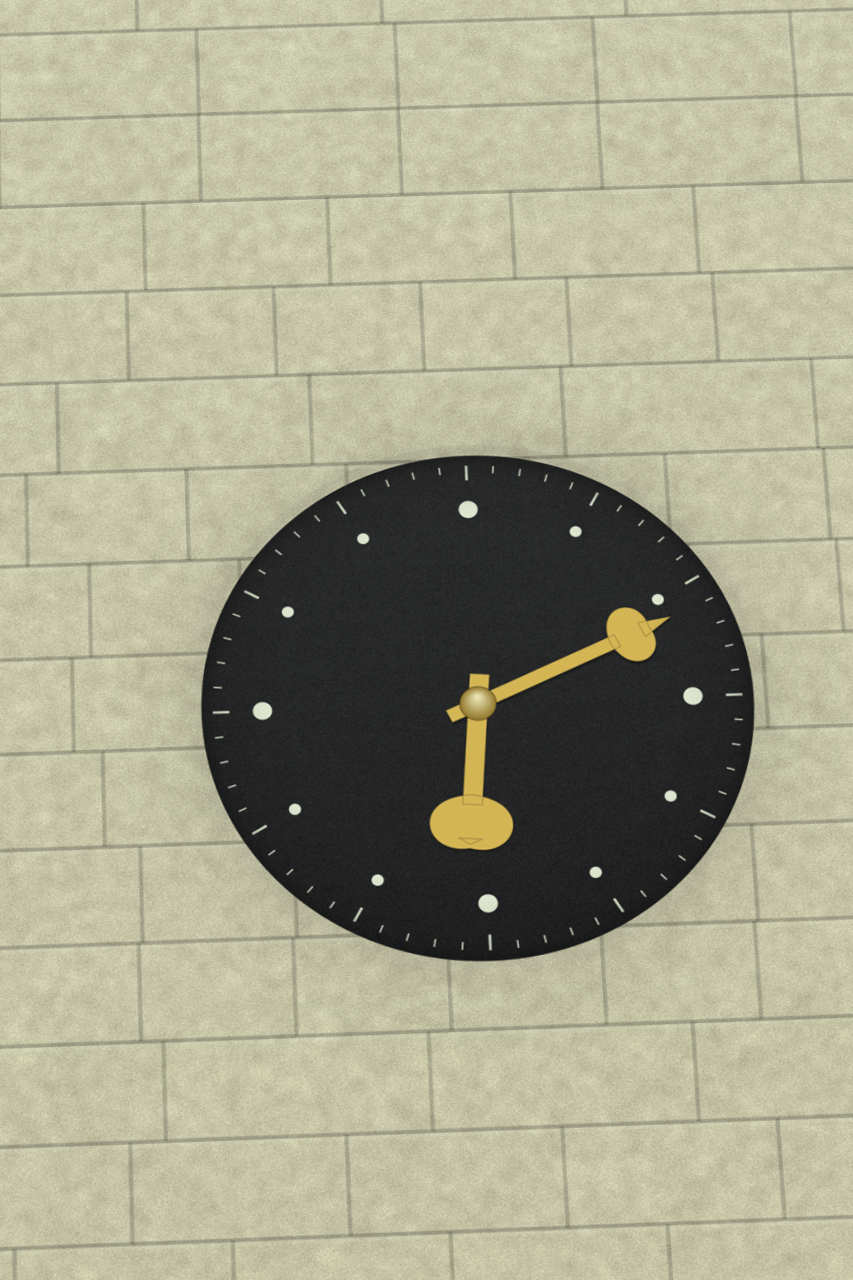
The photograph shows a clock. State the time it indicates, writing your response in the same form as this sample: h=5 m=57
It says h=6 m=11
